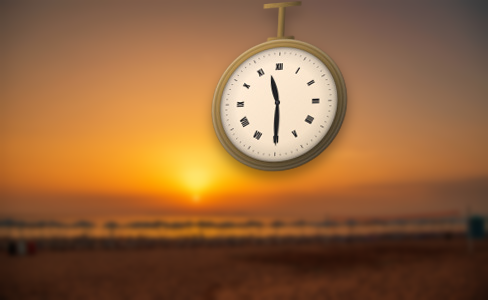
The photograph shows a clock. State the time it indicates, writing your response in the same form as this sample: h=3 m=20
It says h=11 m=30
